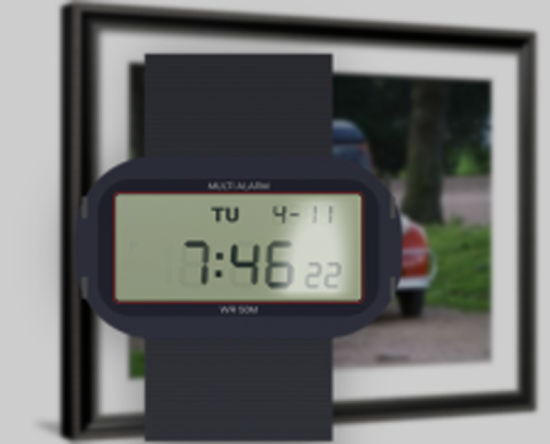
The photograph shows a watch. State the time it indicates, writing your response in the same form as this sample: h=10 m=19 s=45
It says h=7 m=46 s=22
